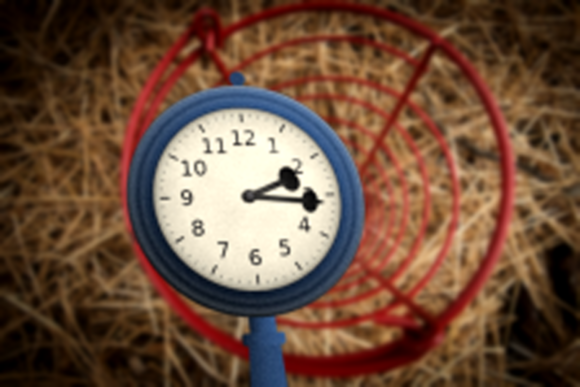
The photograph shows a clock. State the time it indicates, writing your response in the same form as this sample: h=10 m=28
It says h=2 m=16
